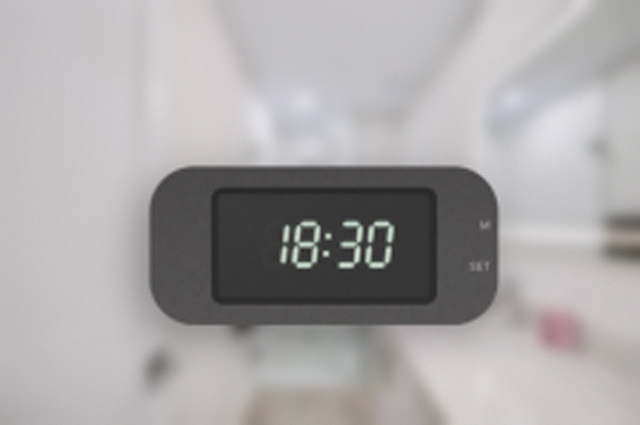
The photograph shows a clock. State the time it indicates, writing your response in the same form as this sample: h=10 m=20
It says h=18 m=30
